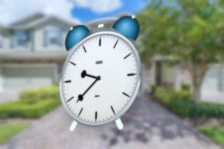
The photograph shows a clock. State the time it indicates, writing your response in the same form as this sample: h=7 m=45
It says h=9 m=38
